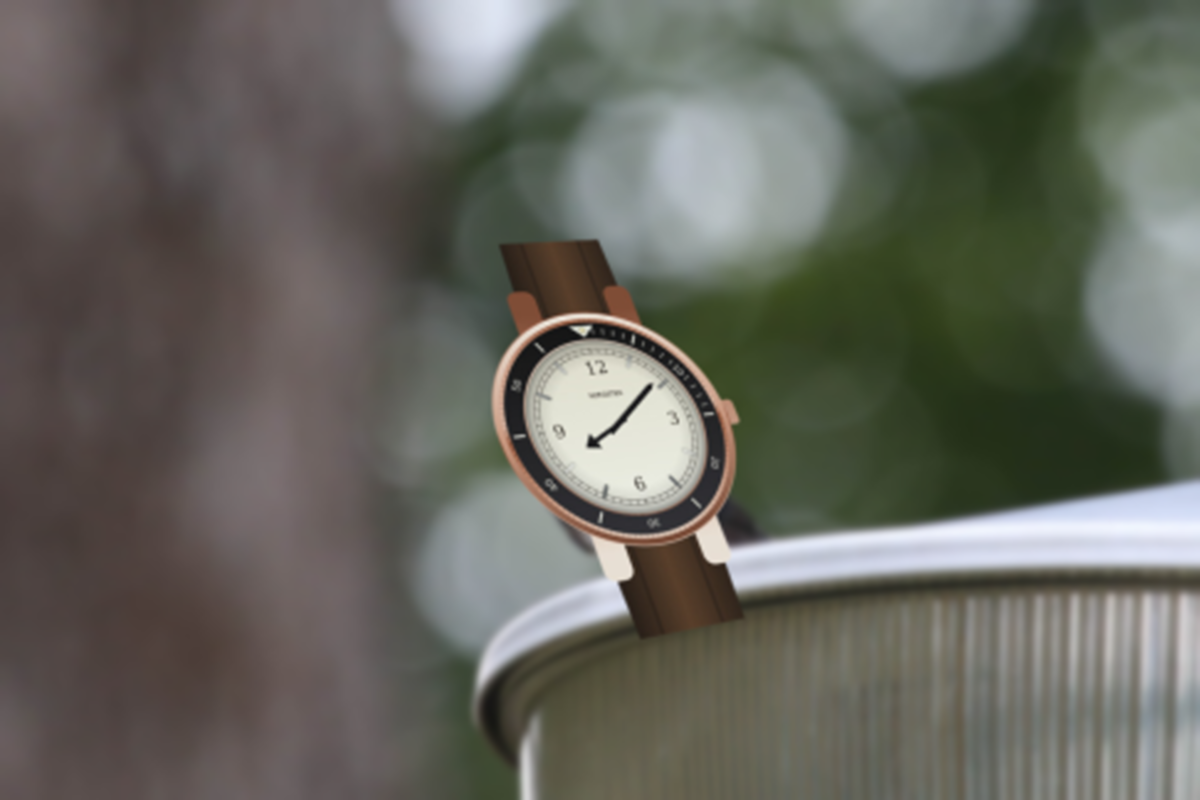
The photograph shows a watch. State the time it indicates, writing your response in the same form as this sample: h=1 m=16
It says h=8 m=9
